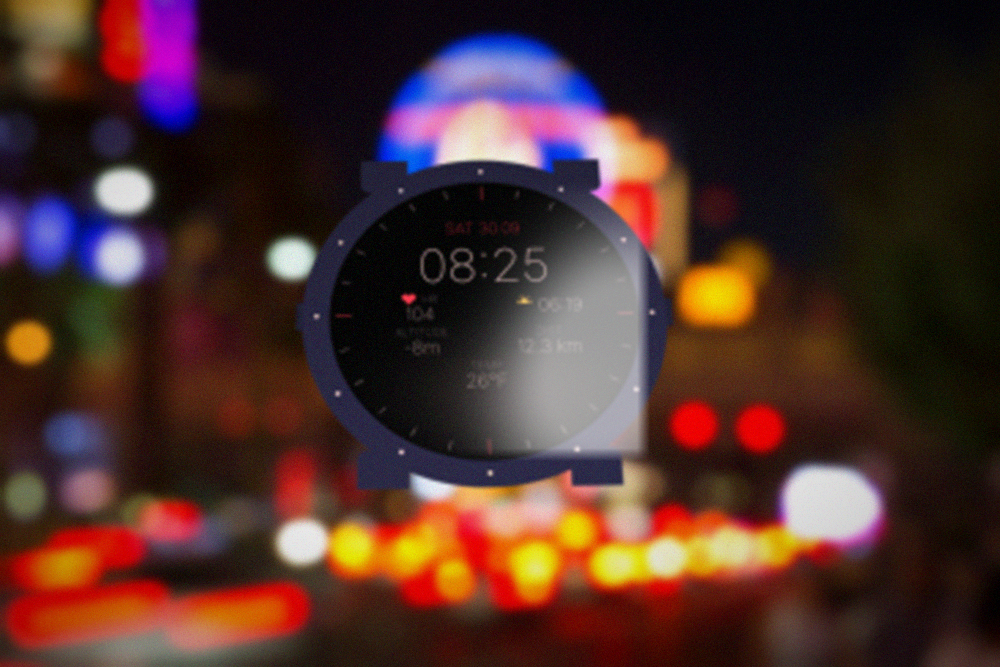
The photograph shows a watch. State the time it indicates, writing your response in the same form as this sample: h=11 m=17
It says h=8 m=25
